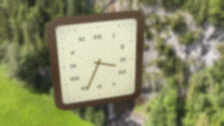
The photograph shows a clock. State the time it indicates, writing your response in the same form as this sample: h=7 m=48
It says h=3 m=34
